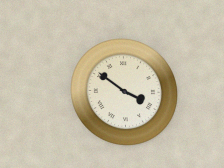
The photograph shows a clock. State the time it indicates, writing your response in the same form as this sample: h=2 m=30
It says h=3 m=51
